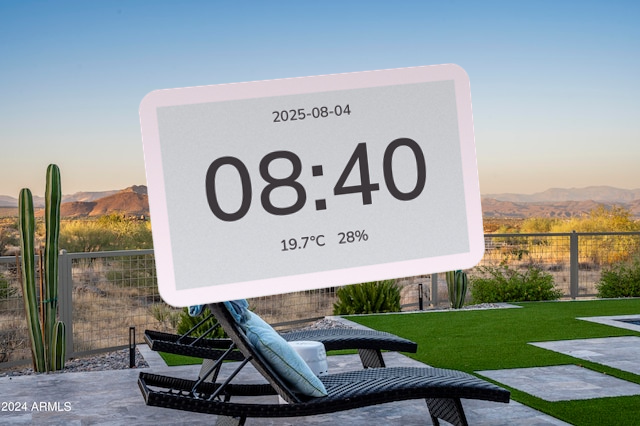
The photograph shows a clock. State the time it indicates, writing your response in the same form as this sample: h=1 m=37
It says h=8 m=40
